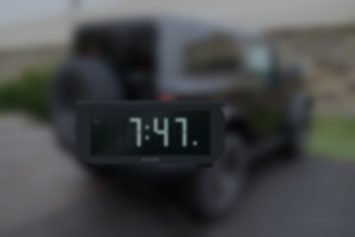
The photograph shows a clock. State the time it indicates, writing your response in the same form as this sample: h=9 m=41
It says h=7 m=47
